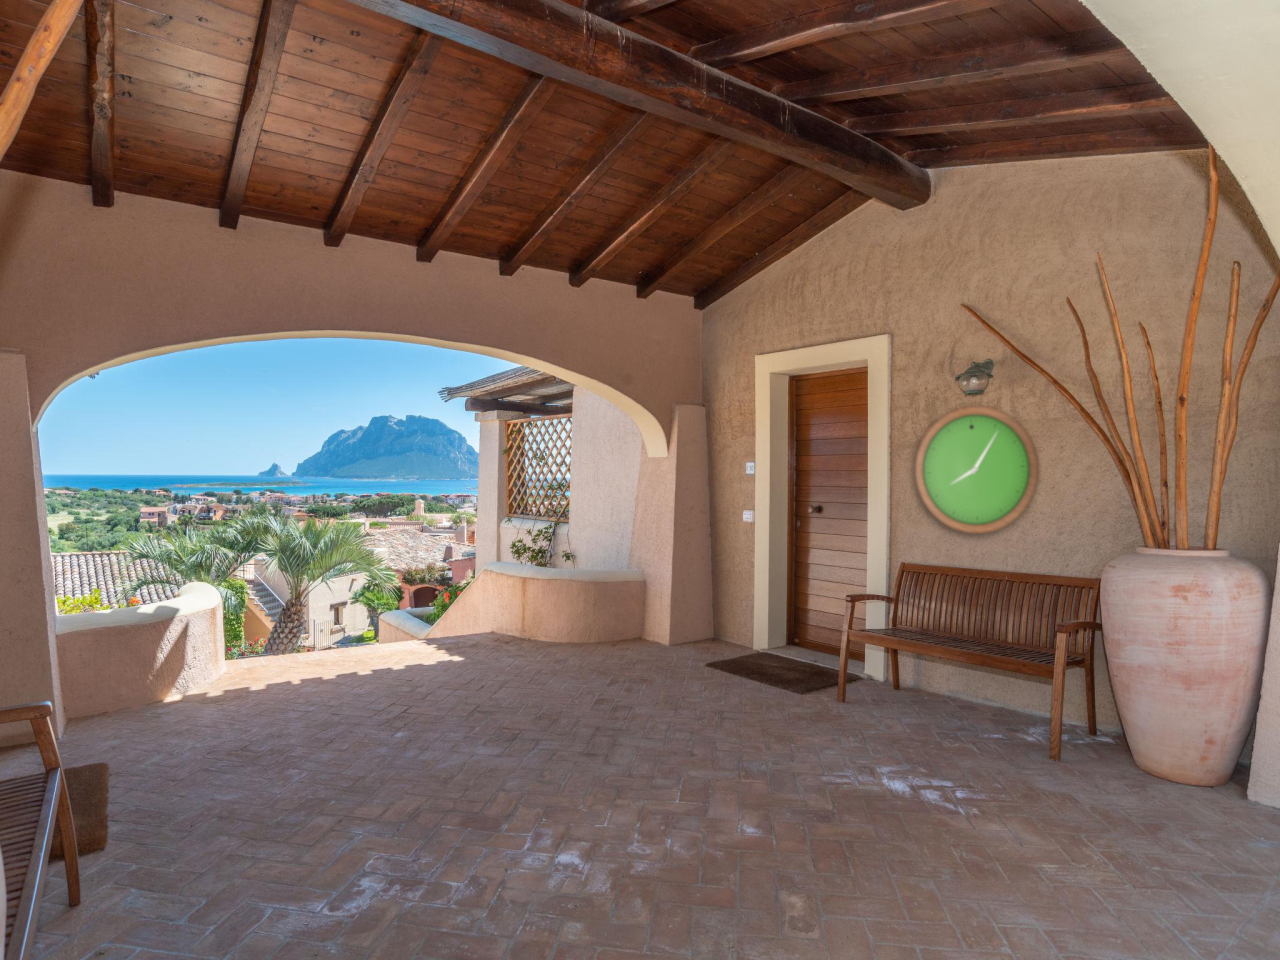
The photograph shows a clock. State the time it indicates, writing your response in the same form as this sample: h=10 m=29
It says h=8 m=6
